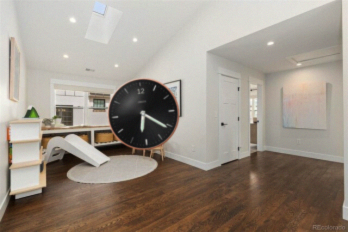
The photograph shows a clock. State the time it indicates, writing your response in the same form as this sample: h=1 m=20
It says h=6 m=21
